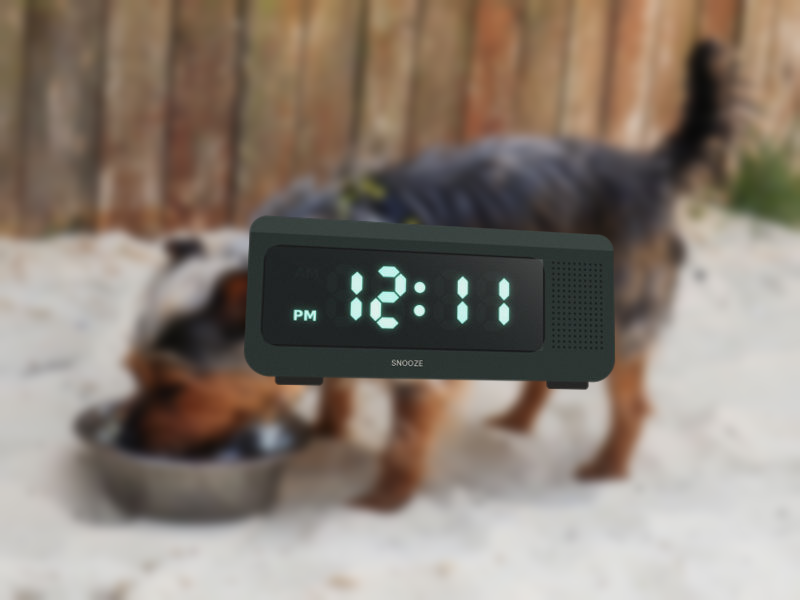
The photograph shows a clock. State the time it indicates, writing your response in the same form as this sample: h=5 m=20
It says h=12 m=11
